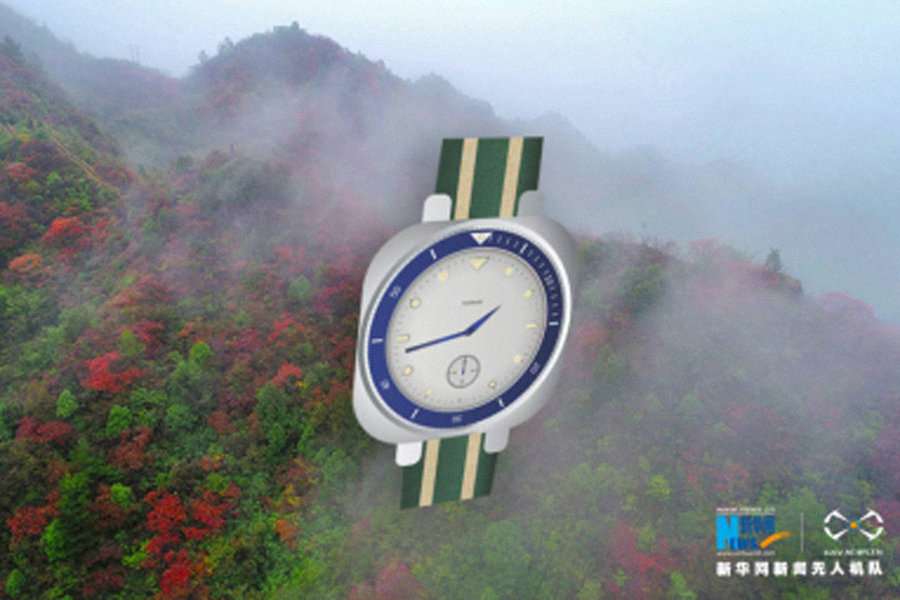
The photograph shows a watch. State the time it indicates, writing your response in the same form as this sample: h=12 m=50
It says h=1 m=43
